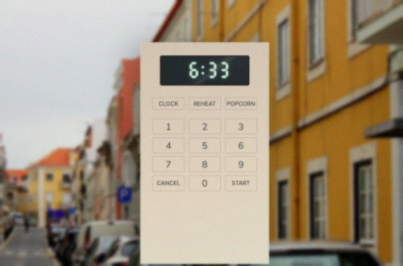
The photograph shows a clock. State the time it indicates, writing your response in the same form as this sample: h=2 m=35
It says h=6 m=33
